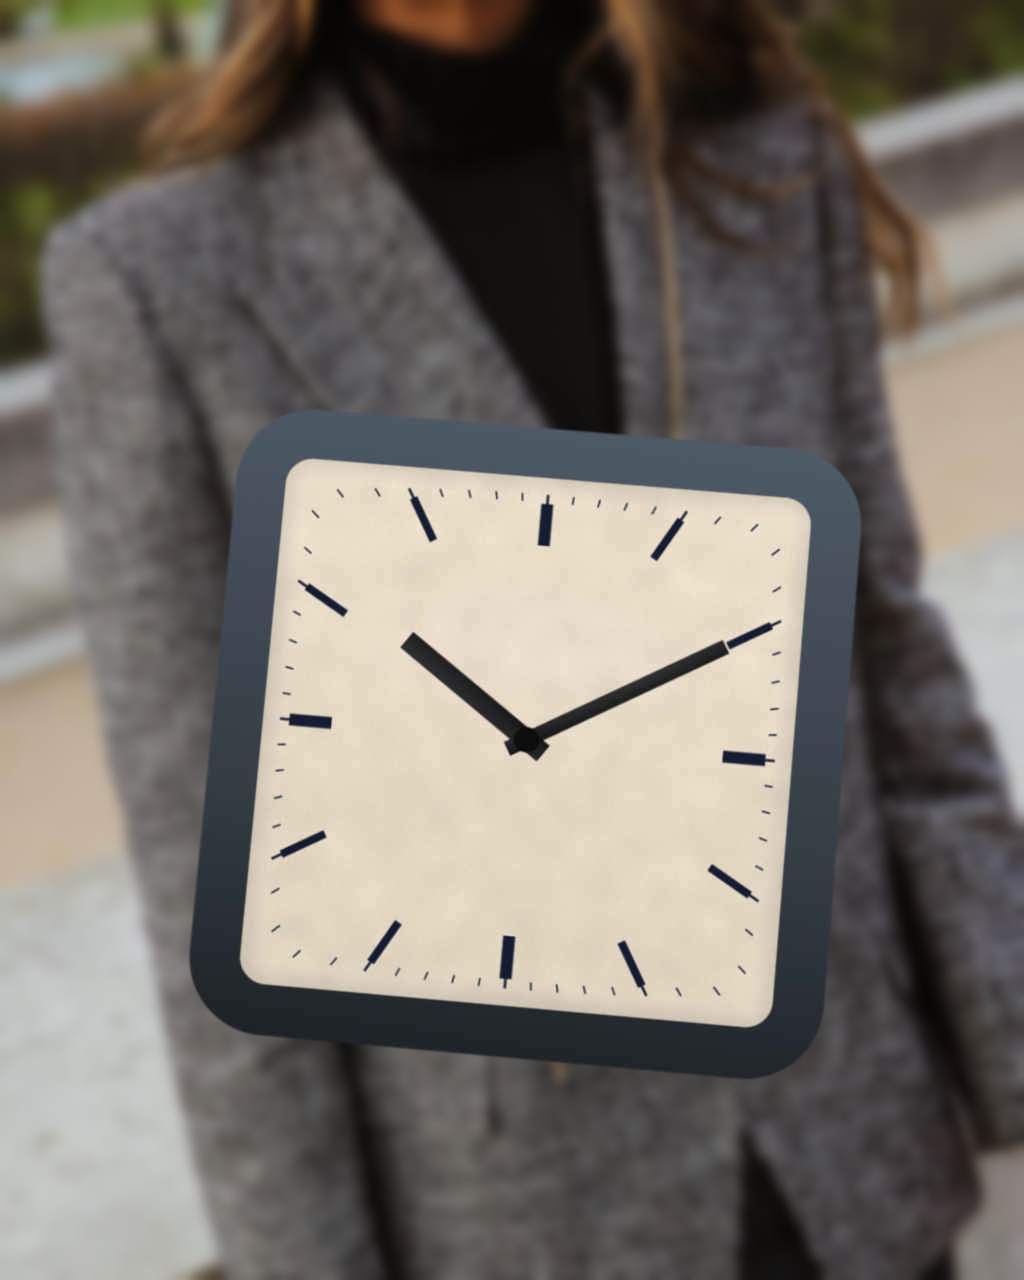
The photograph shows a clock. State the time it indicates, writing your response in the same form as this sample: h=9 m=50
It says h=10 m=10
